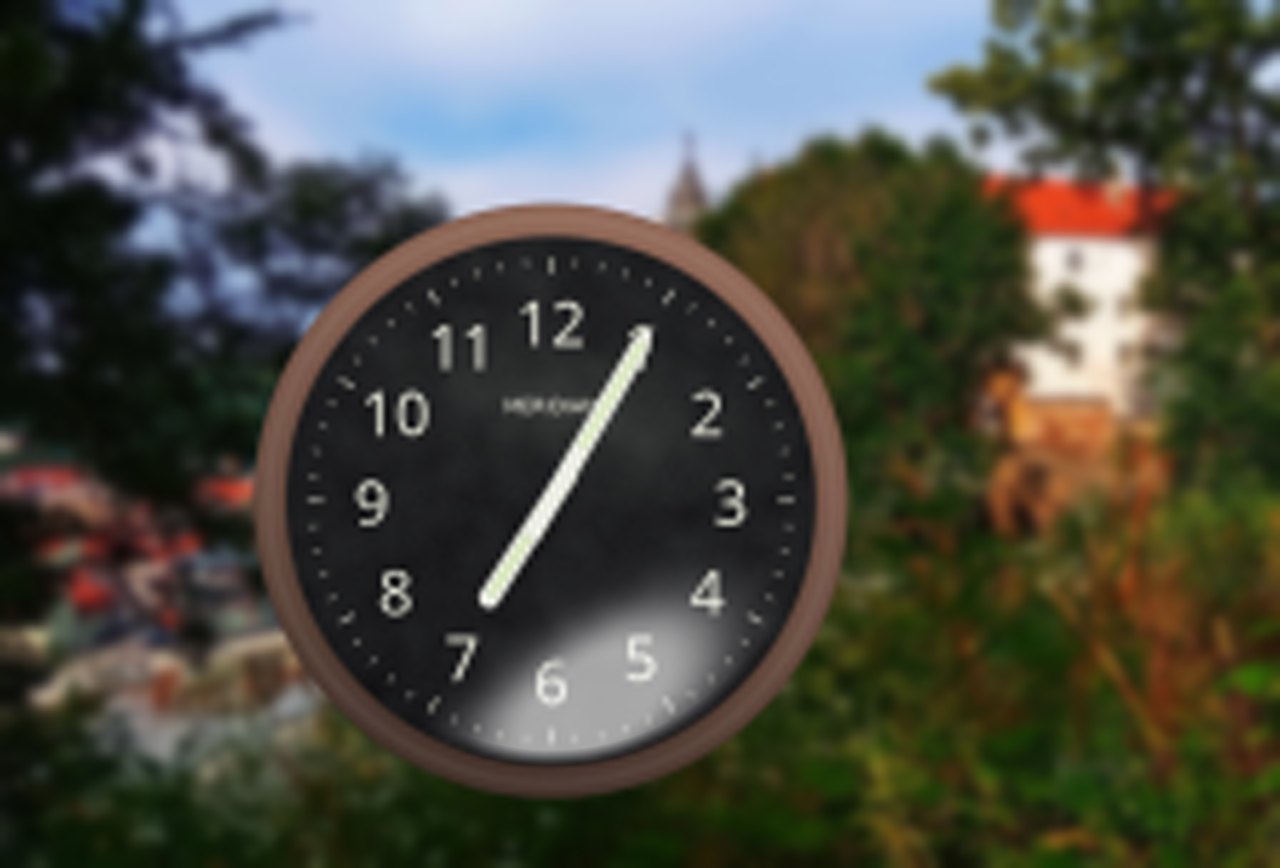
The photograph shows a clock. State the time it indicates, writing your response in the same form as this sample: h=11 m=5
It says h=7 m=5
